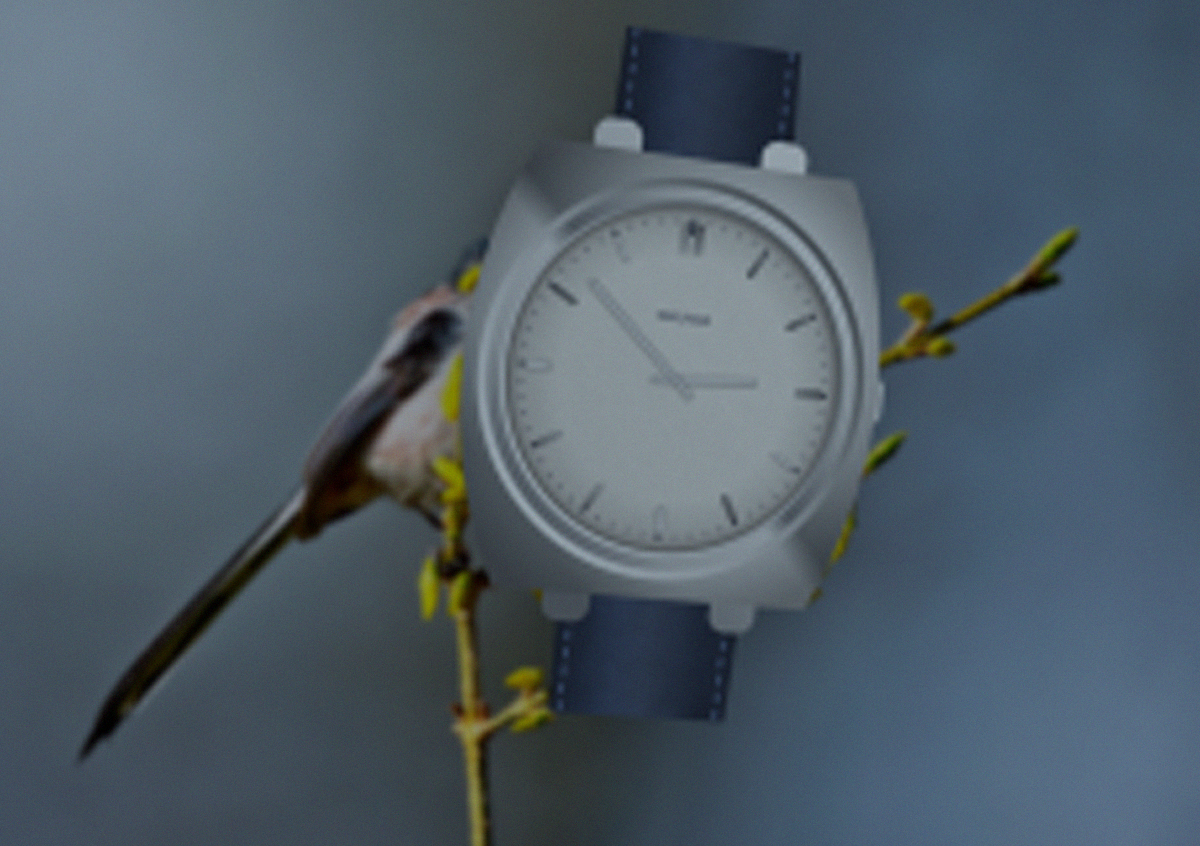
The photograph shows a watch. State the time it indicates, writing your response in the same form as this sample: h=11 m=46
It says h=2 m=52
